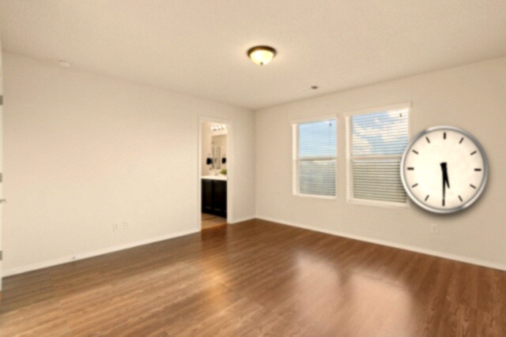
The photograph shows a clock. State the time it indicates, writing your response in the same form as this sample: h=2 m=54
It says h=5 m=30
